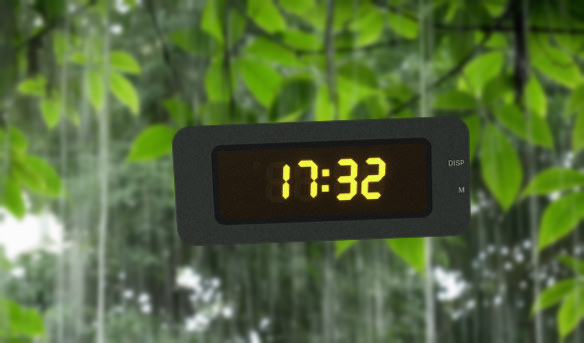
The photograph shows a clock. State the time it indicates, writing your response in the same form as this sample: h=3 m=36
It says h=17 m=32
